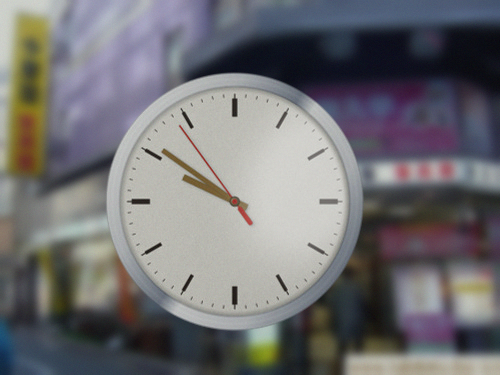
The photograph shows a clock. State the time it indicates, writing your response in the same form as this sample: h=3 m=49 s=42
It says h=9 m=50 s=54
